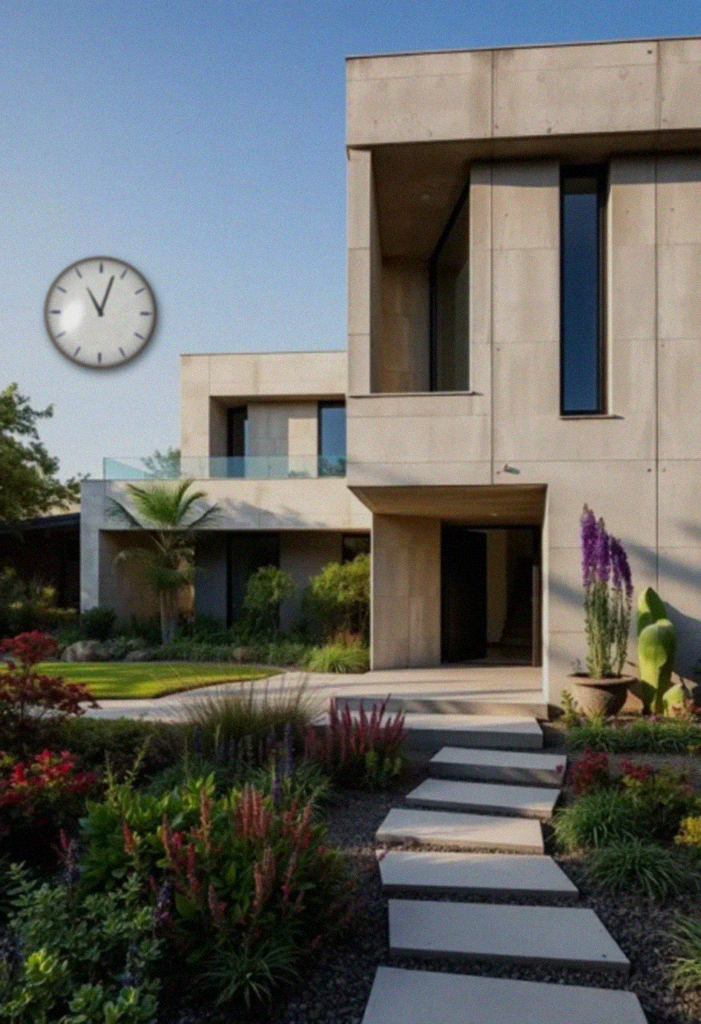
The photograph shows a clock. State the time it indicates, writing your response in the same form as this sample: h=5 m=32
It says h=11 m=3
